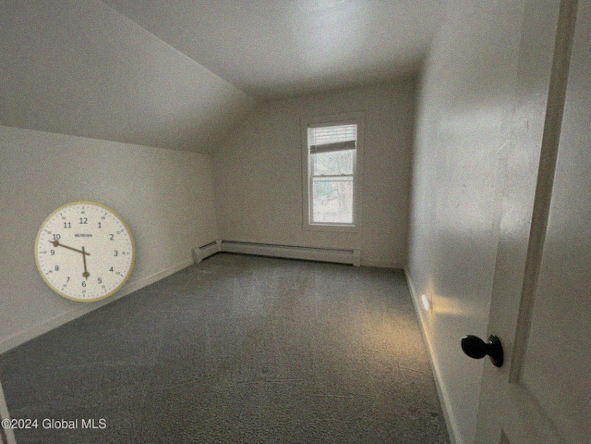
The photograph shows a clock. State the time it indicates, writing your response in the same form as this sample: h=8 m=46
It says h=5 m=48
